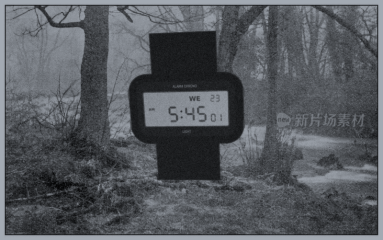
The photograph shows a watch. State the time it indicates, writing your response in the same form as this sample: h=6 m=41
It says h=5 m=45
